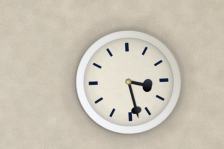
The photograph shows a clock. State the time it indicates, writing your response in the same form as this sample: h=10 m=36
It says h=3 m=28
